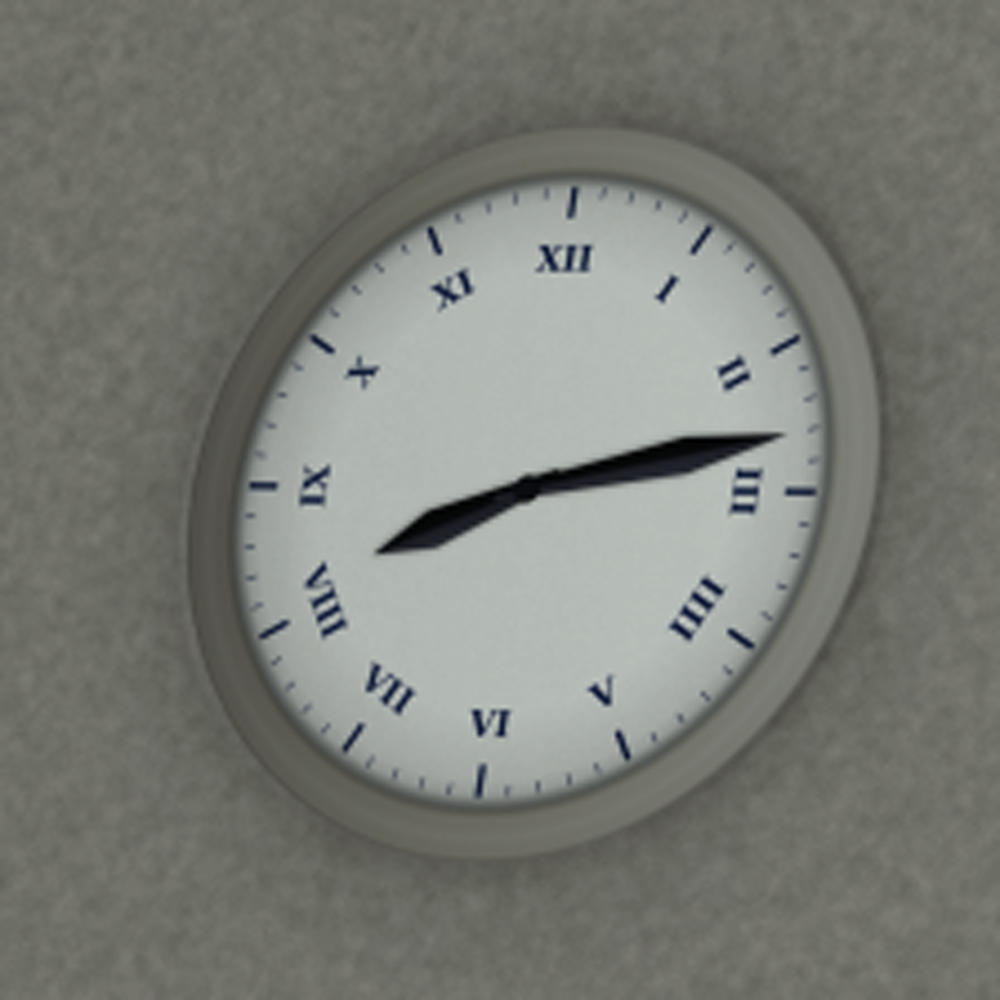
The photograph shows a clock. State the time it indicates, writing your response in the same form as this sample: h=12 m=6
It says h=8 m=13
